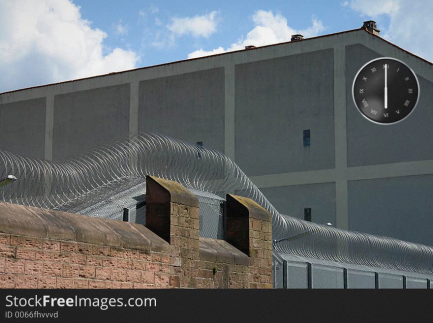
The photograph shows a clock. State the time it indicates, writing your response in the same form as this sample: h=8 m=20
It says h=6 m=0
